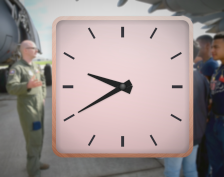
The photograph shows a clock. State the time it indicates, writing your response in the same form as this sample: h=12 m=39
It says h=9 m=40
